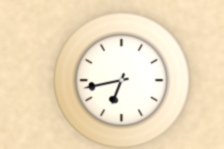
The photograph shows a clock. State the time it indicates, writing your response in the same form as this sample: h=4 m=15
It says h=6 m=43
